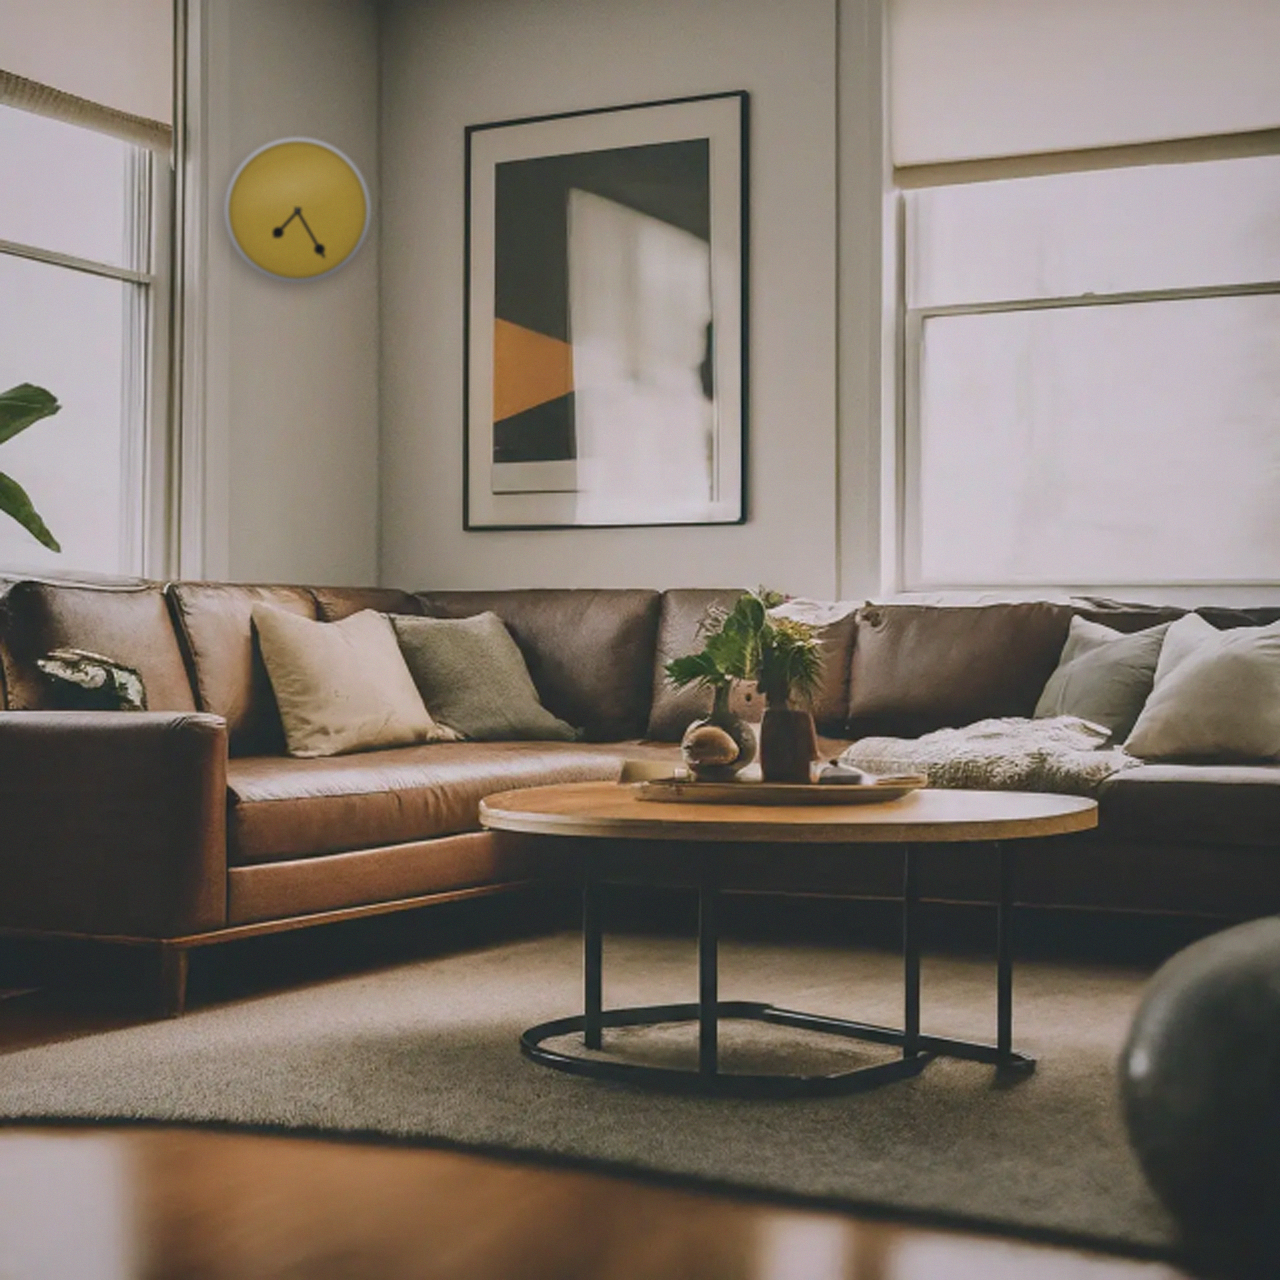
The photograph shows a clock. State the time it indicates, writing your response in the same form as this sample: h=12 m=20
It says h=7 m=25
